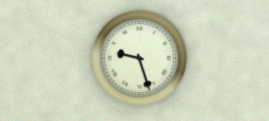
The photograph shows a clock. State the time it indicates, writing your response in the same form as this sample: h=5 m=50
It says h=9 m=27
